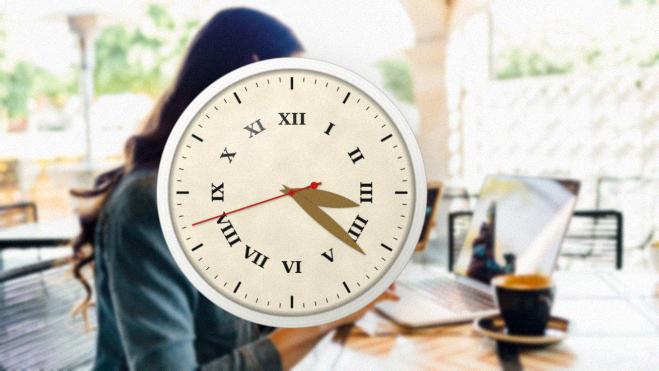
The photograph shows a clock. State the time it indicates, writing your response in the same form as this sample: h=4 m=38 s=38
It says h=3 m=21 s=42
